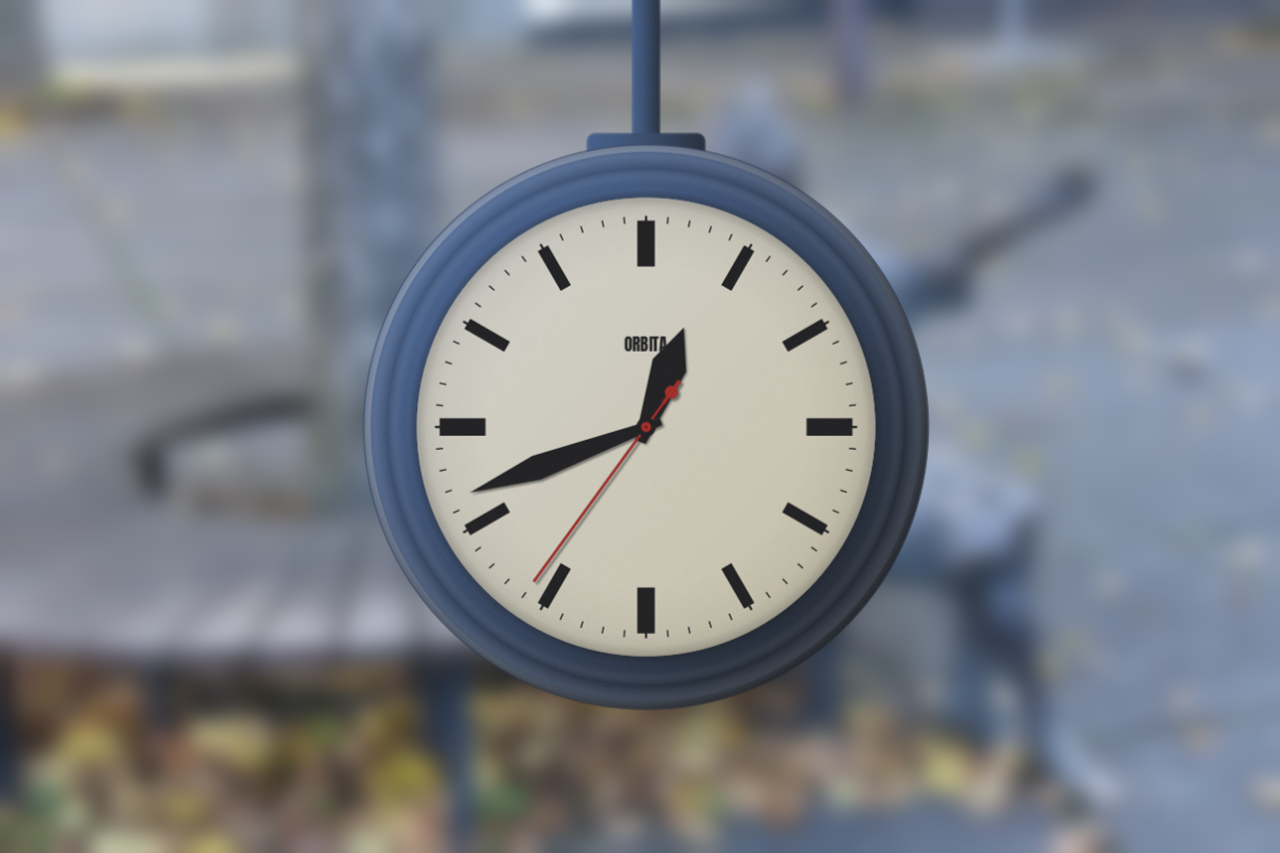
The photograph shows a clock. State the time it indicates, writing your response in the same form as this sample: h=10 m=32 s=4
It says h=12 m=41 s=36
